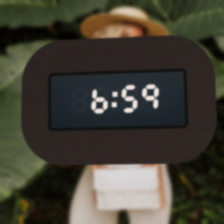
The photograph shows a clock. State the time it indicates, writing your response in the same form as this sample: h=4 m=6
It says h=6 m=59
